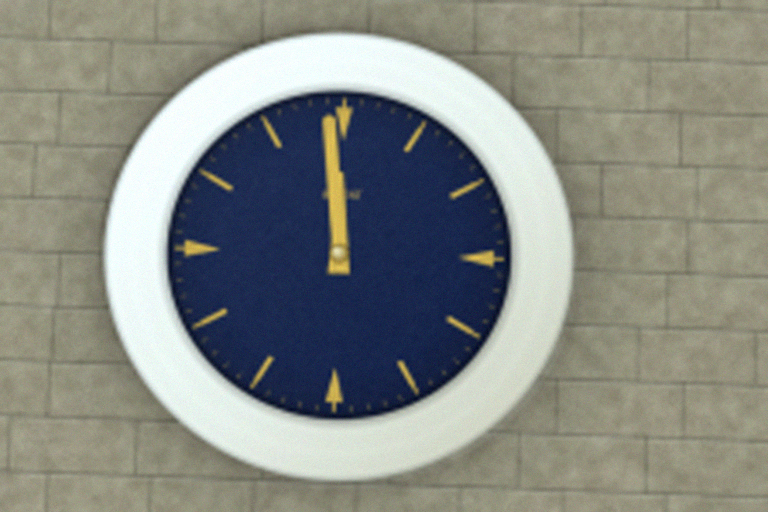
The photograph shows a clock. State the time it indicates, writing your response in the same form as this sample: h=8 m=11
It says h=11 m=59
